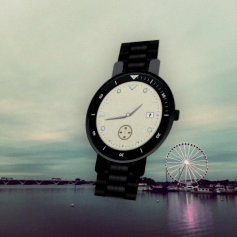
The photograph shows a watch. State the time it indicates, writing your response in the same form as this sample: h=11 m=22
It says h=1 m=43
